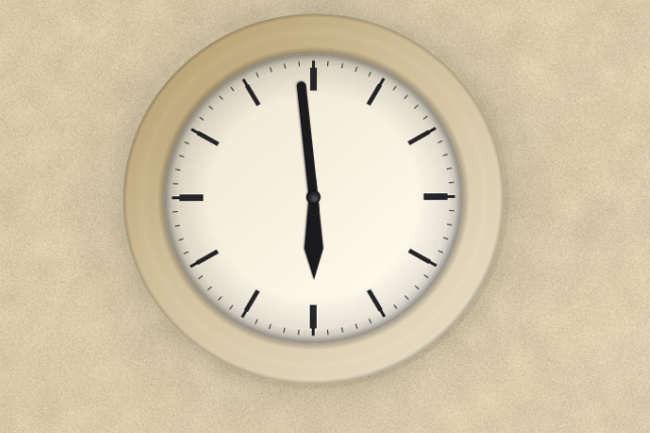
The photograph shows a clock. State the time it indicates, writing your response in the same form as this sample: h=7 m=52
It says h=5 m=59
